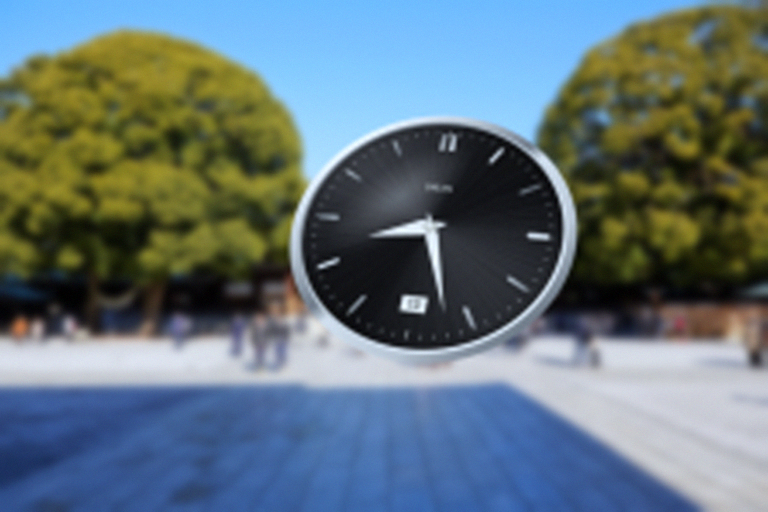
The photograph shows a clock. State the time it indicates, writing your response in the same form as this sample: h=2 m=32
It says h=8 m=27
